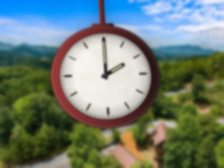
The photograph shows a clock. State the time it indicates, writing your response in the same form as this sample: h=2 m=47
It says h=2 m=0
